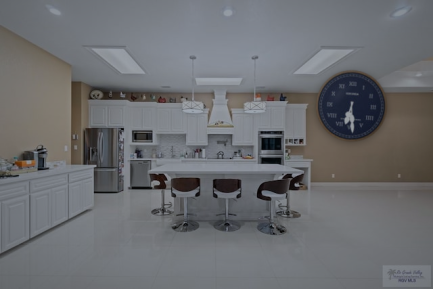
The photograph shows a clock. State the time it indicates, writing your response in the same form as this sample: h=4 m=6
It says h=6 m=29
